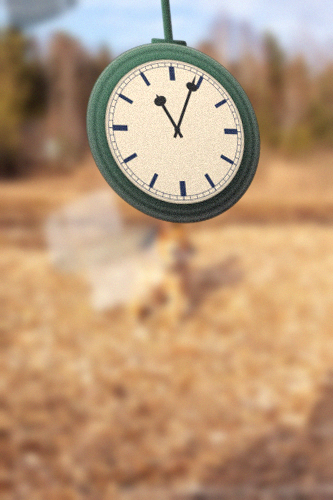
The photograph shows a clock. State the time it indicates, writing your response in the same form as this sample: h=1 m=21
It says h=11 m=4
